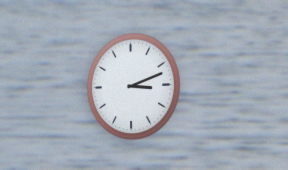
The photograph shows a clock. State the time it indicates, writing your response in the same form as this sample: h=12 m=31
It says h=3 m=12
